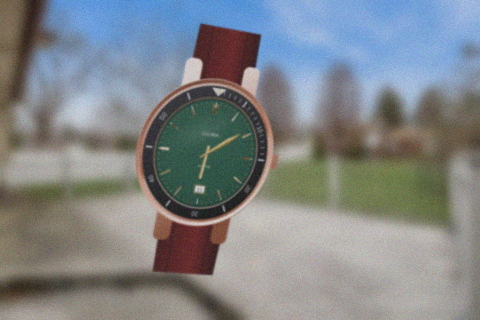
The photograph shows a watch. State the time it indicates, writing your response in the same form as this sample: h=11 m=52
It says h=6 m=9
